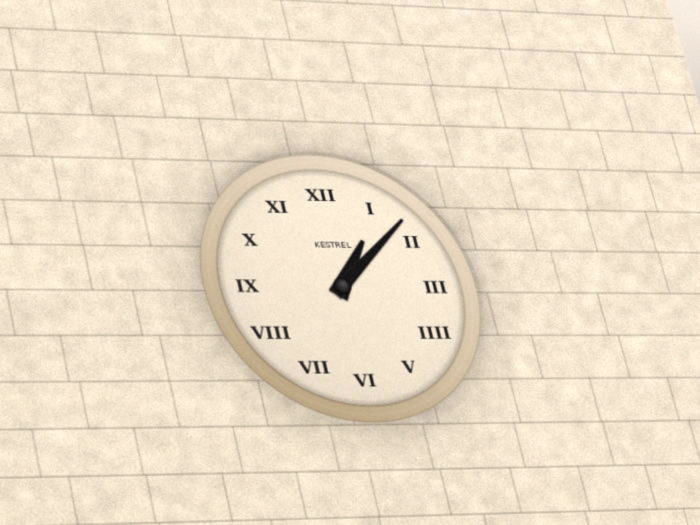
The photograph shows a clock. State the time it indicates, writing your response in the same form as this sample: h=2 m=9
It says h=1 m=8
